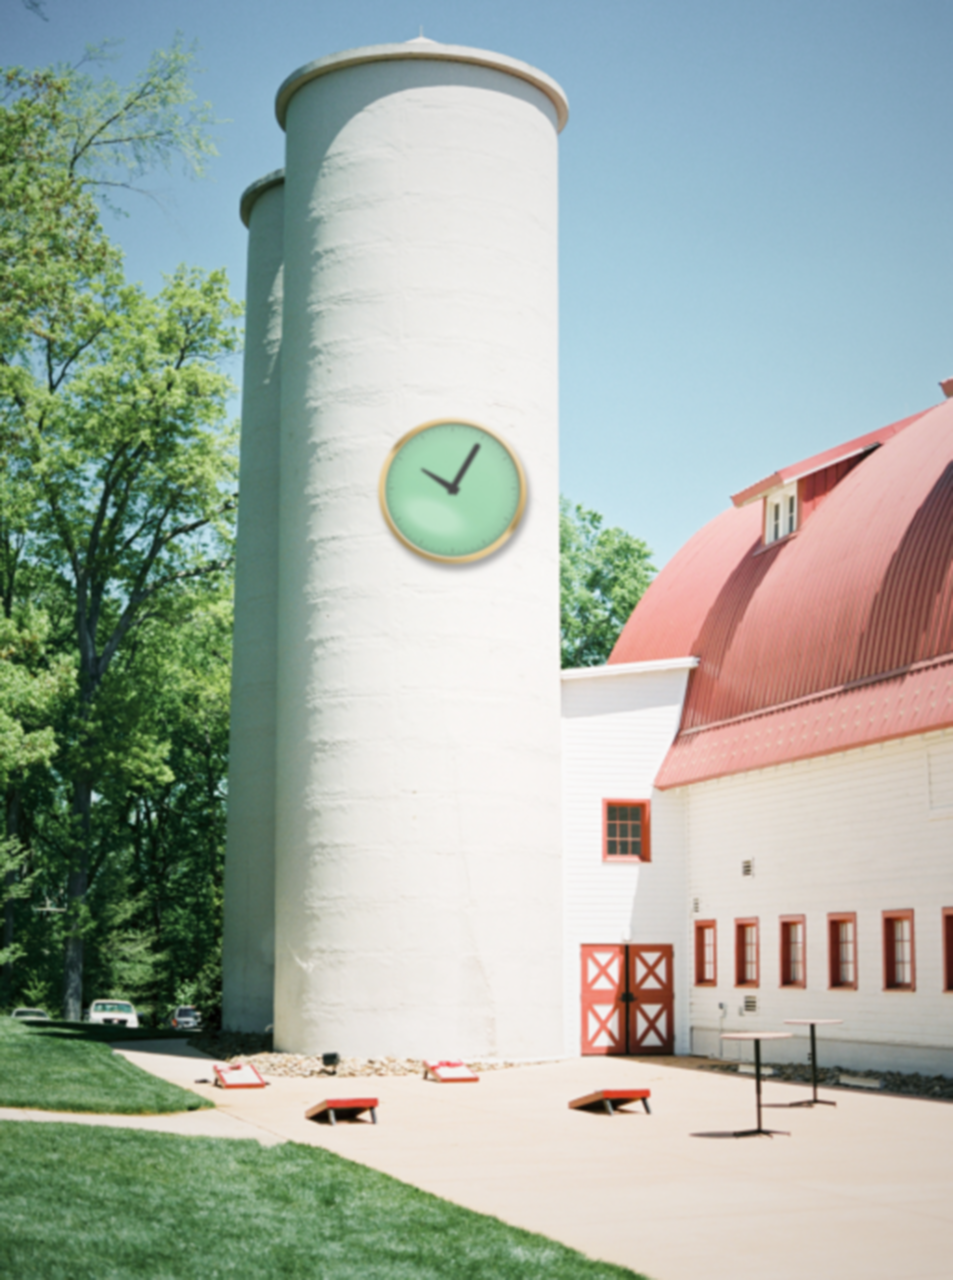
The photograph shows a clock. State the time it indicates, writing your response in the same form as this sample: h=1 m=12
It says h=10 m=5
